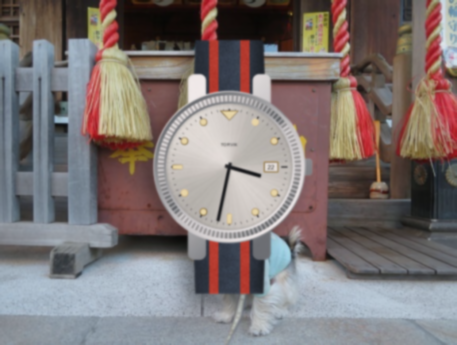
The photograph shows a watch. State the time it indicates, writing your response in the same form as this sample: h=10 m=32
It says h=3 m=32
